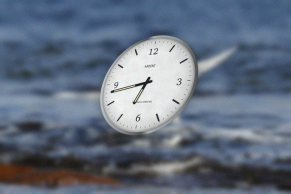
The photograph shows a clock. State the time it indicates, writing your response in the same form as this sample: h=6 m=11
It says h=6 m=43
